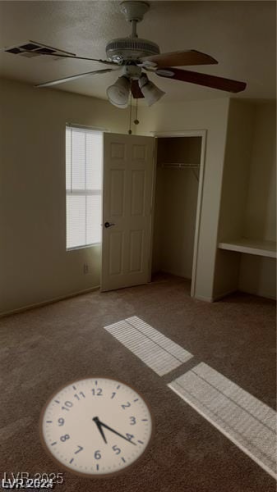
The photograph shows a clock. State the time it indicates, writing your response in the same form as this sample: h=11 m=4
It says h=5 m=21
